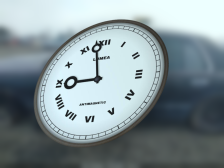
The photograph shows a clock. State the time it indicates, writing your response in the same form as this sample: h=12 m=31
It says h=8 m=58
